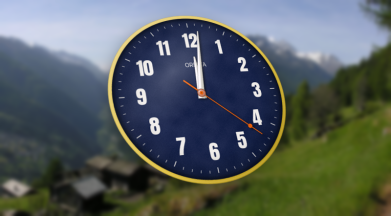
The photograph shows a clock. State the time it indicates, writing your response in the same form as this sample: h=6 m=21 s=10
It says h=12 m=1 s=22
